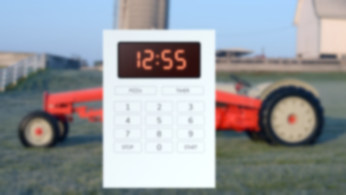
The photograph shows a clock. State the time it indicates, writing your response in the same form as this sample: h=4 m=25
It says h=12 m=55
